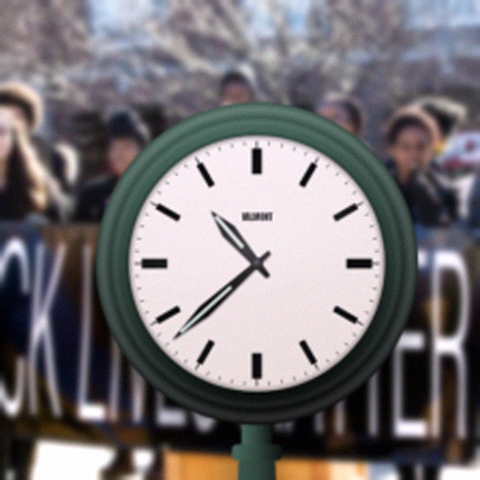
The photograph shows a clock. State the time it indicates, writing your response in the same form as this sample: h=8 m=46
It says h=10 m=38
